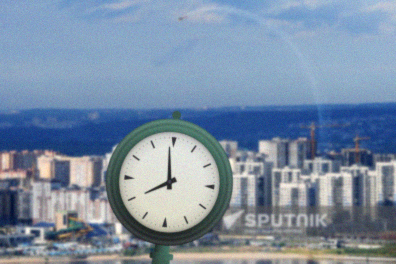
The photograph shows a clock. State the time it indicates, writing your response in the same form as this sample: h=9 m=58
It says h=7 m=59
